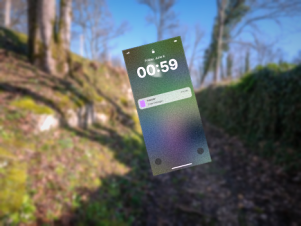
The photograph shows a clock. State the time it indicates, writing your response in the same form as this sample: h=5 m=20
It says h=0 m=59
